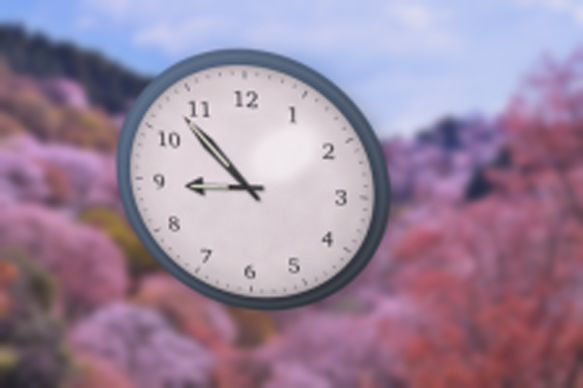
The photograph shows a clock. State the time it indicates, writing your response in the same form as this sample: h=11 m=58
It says h=8 m=53
